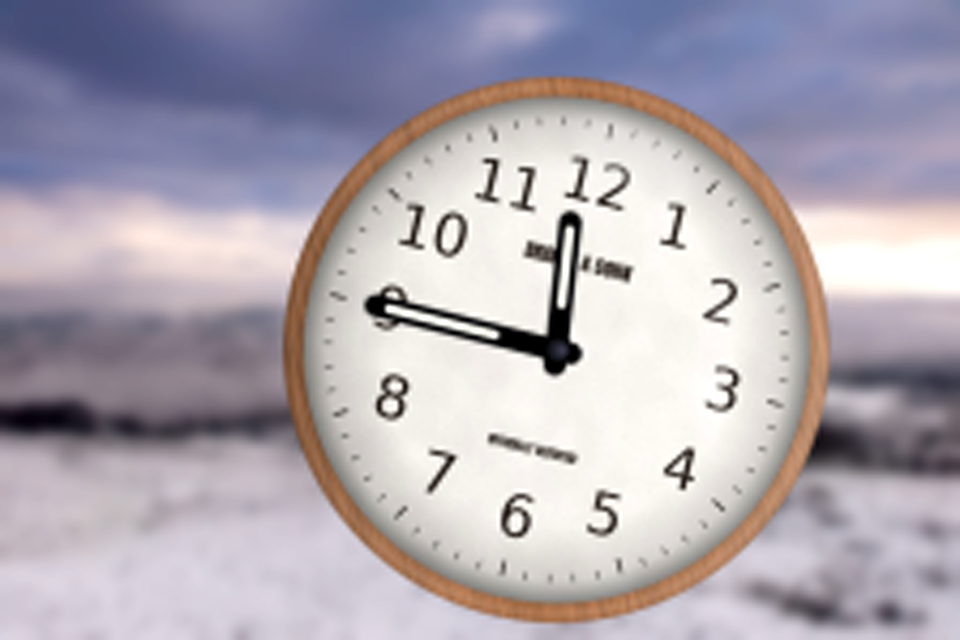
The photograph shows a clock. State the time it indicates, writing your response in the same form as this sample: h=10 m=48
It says h=11 m=45
